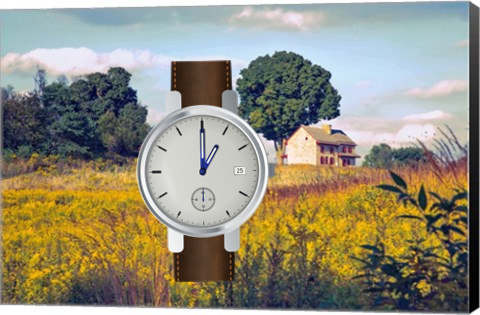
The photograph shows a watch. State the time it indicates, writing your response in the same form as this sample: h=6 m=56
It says h=1 m=0
